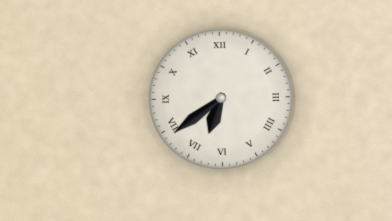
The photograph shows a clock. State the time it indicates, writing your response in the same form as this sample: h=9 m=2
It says h=6 m=39
